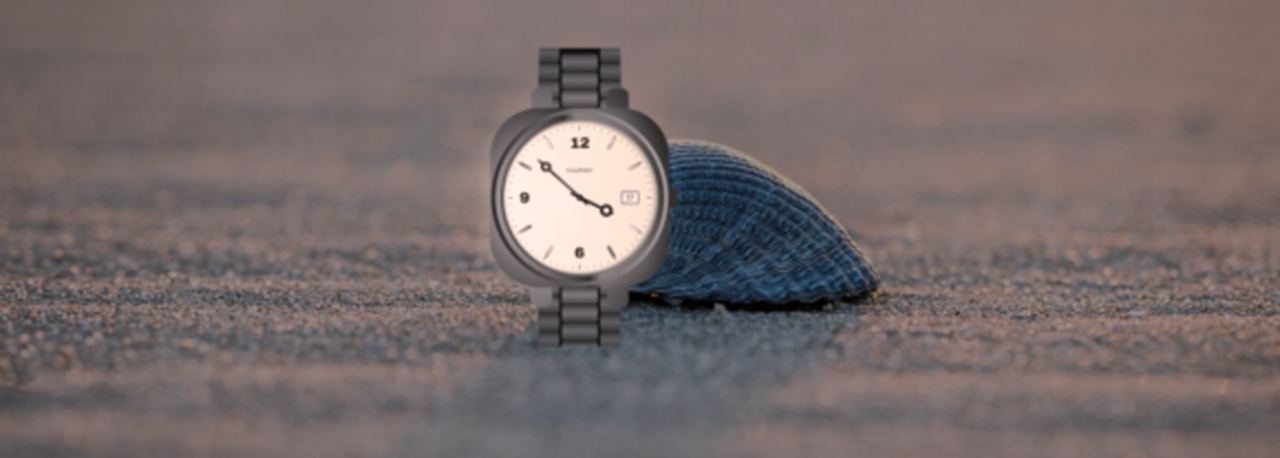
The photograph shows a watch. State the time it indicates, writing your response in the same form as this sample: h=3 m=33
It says h=3 m=52
